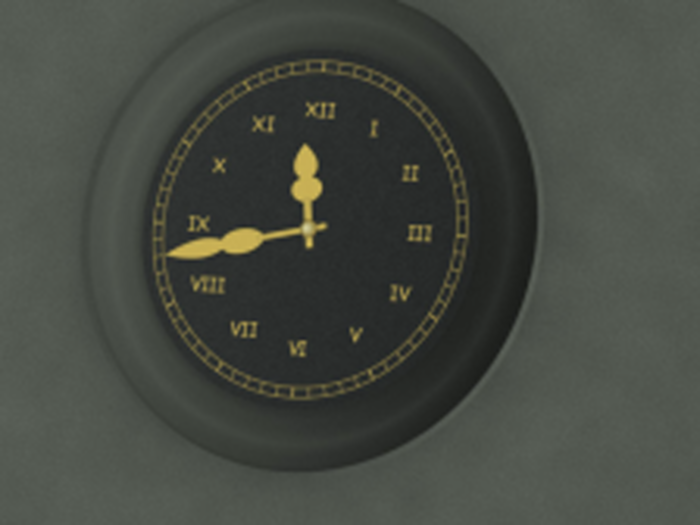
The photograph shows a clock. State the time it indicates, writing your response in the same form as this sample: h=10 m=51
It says h=11 m=43
